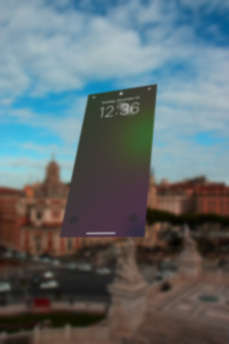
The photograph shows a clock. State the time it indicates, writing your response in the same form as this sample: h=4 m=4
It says h=12 m=36
